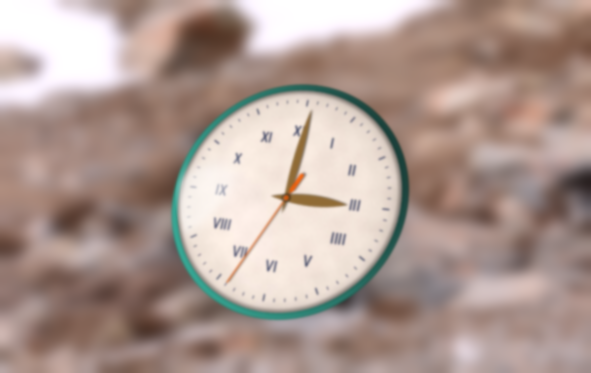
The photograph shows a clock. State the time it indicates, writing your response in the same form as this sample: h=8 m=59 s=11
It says h=3 m=0 s=34
